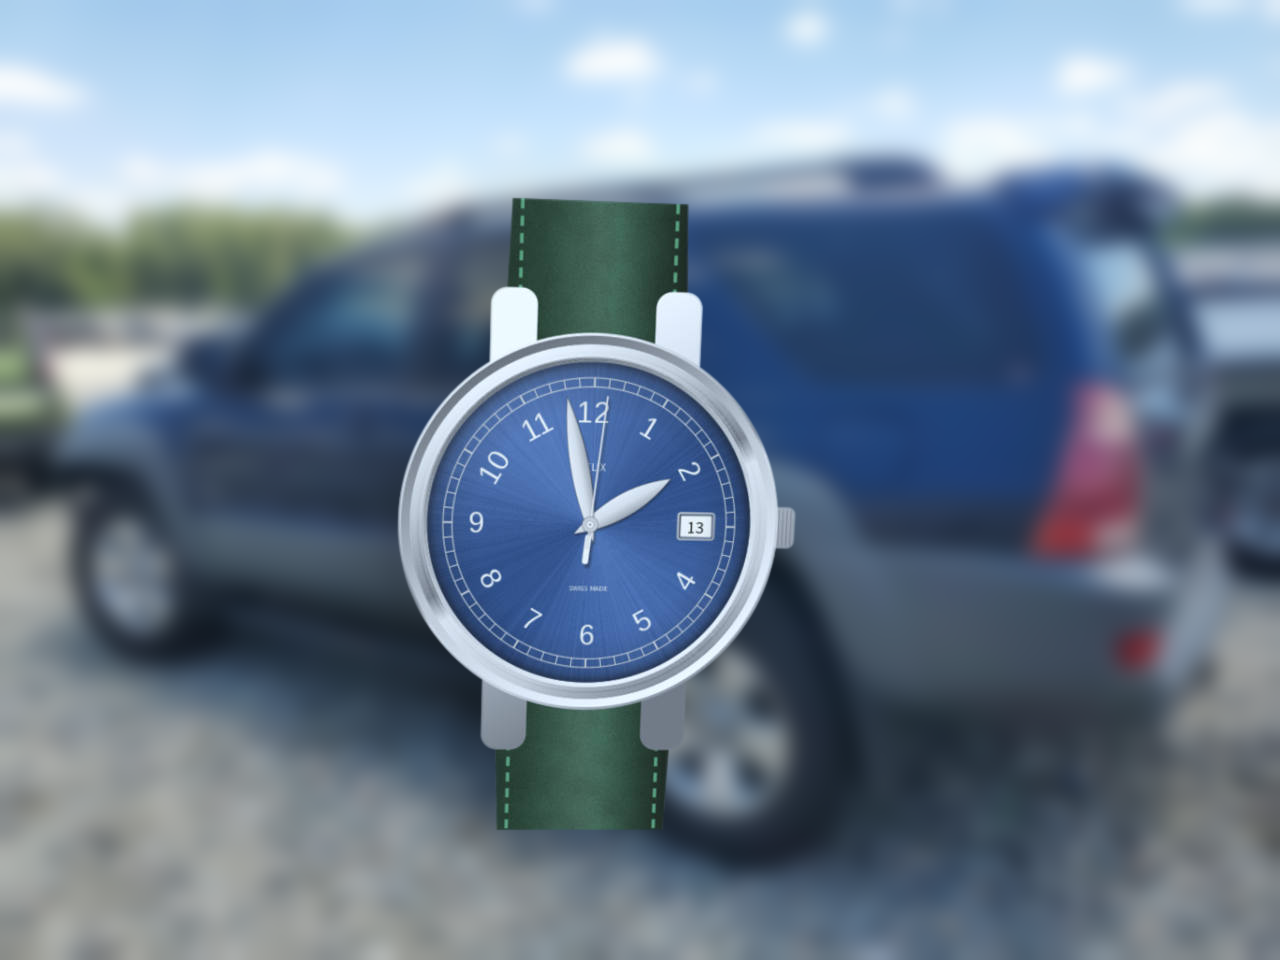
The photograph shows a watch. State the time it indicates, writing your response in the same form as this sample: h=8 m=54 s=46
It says h=1 m=58 s=1
